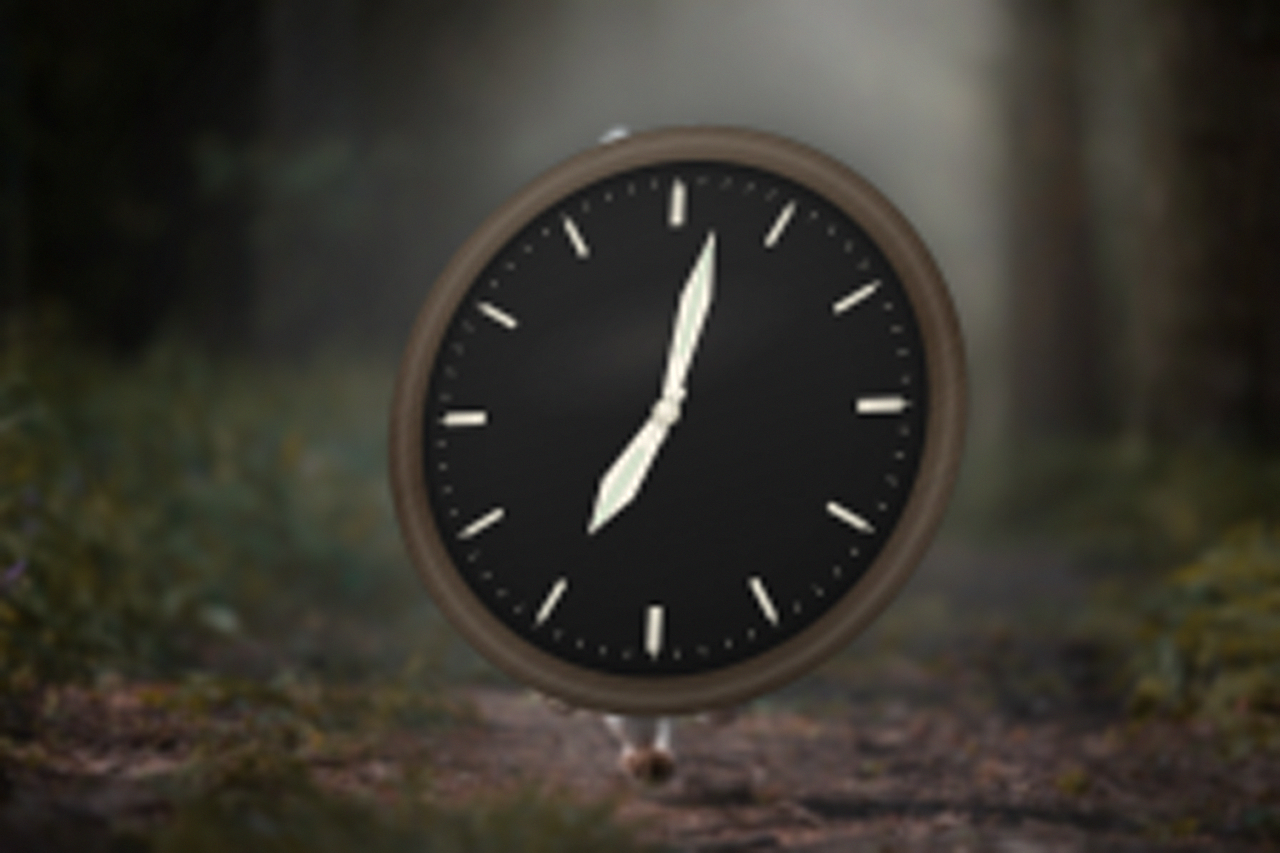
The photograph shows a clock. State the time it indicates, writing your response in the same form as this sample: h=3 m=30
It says h=7 m=2
